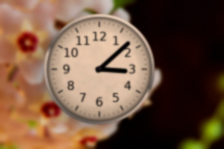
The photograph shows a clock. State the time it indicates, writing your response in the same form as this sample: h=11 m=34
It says h=3 m=8
